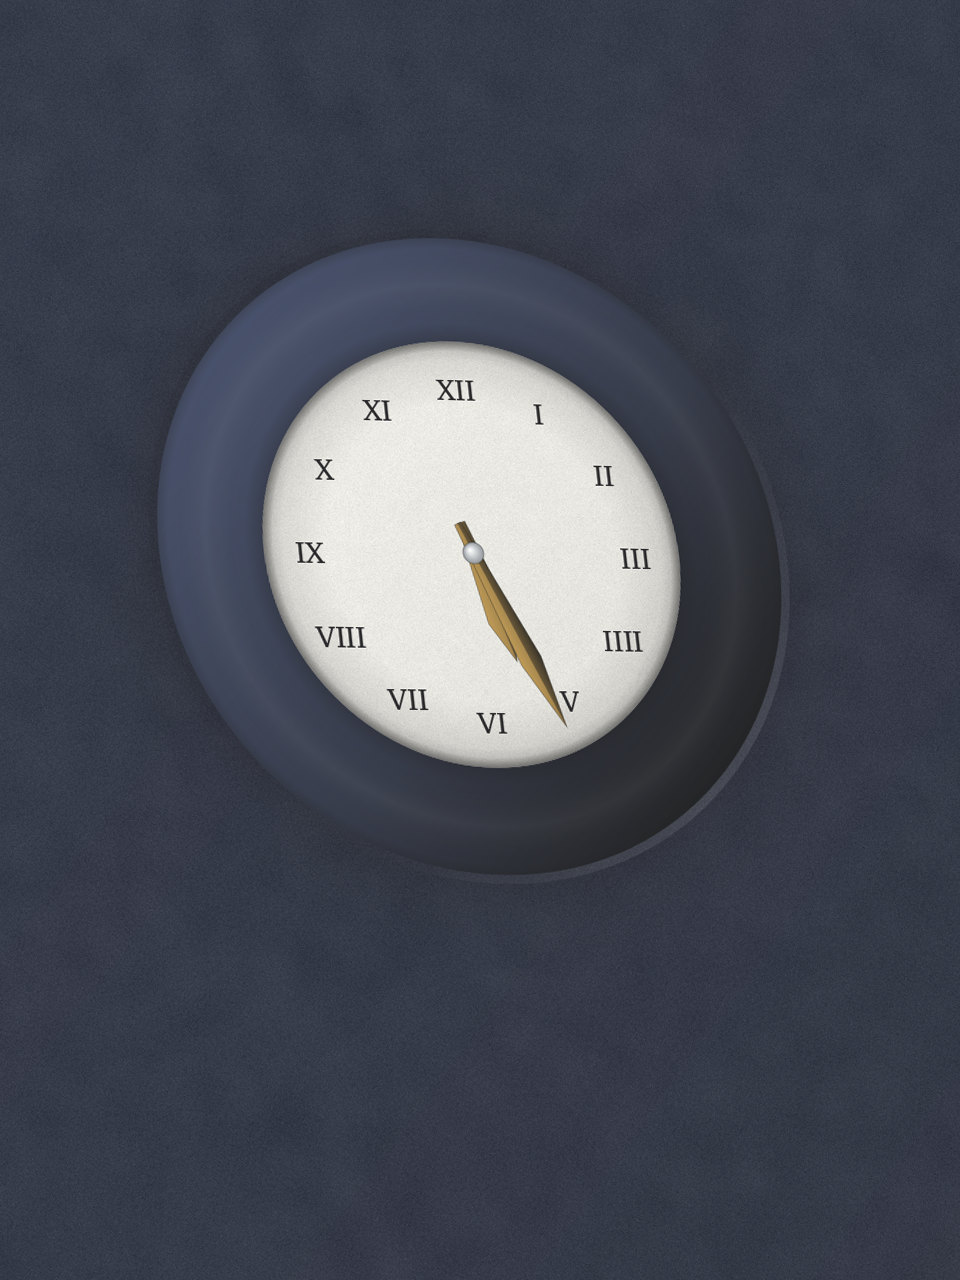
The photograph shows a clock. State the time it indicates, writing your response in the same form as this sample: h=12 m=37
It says h=5 m=26
